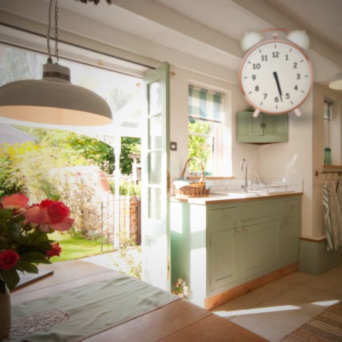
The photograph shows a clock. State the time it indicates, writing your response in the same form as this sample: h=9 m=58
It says h=5 m=28
